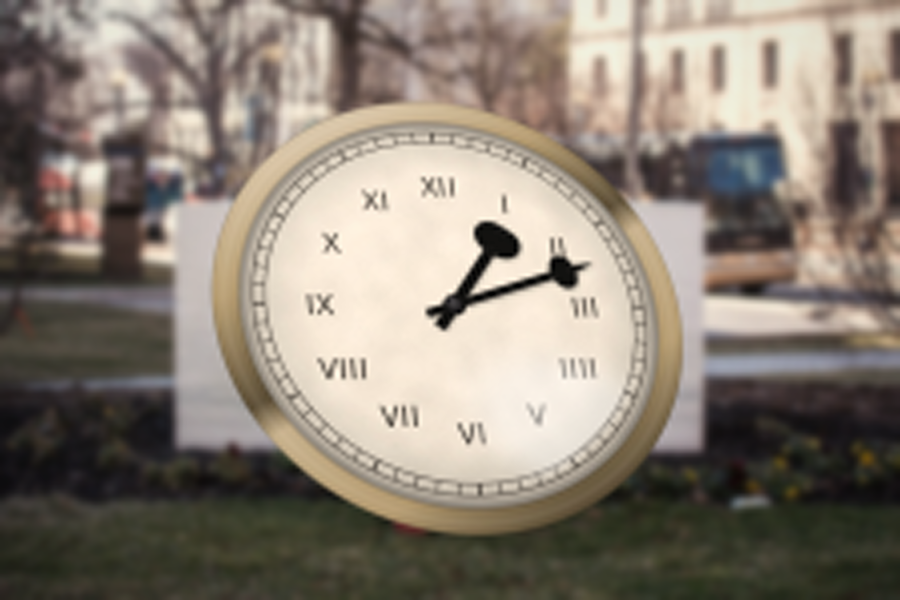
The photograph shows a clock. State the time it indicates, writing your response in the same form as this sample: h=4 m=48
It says h=1 m=12
